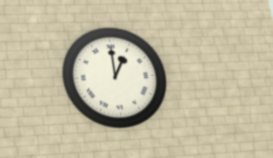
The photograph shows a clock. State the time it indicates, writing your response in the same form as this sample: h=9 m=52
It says h=1 m=0
